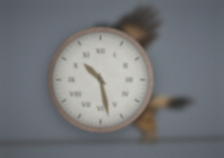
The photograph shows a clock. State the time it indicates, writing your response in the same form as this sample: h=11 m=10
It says h=10 m=28
